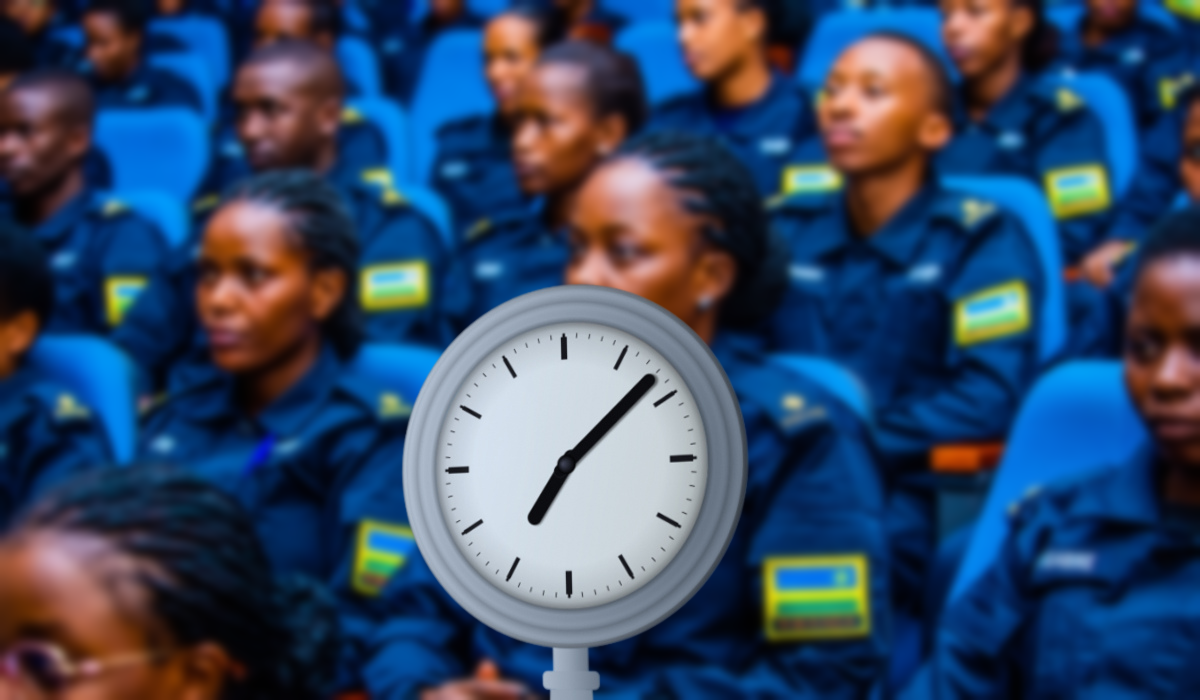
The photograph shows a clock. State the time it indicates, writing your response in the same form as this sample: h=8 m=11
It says h=7 m=8
